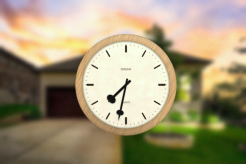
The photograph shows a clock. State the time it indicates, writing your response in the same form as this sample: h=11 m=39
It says h=7 m=32
